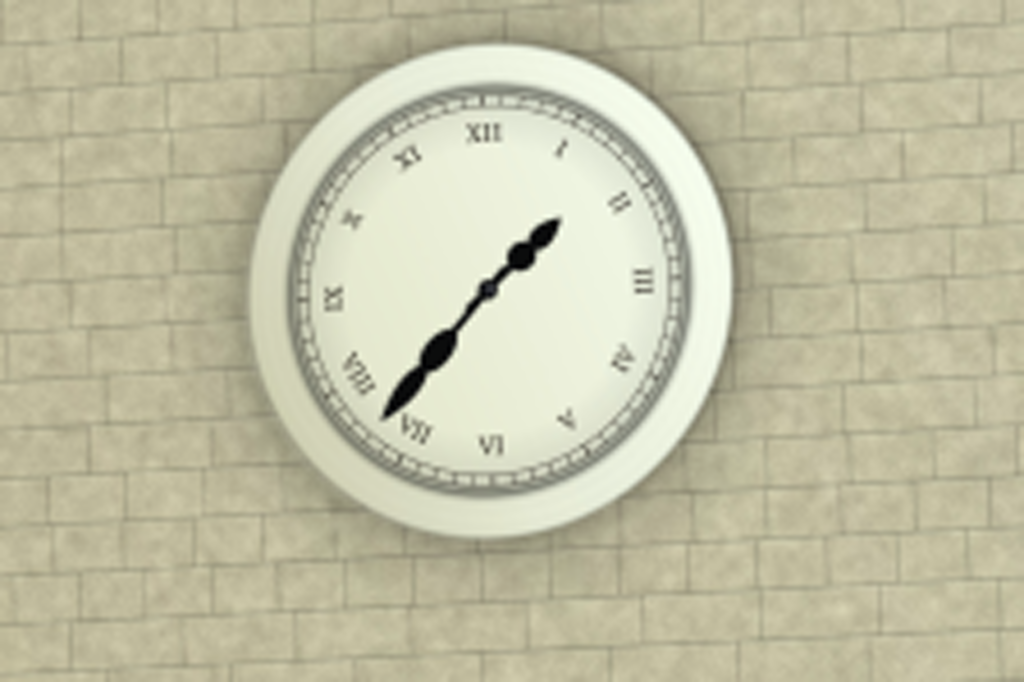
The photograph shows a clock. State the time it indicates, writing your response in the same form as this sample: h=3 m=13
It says h=1 m=37
